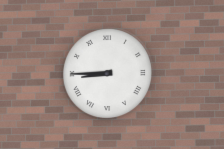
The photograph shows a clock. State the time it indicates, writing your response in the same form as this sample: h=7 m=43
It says h=8 m=45
